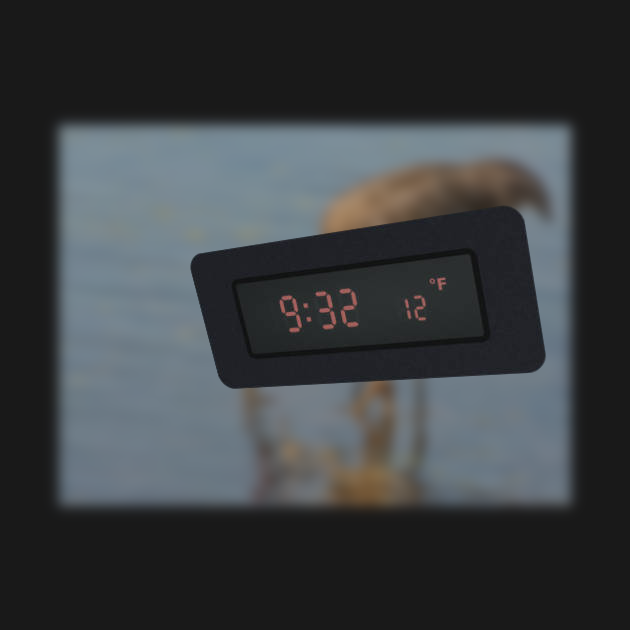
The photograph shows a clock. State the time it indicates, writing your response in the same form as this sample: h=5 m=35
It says h=9 m=32
